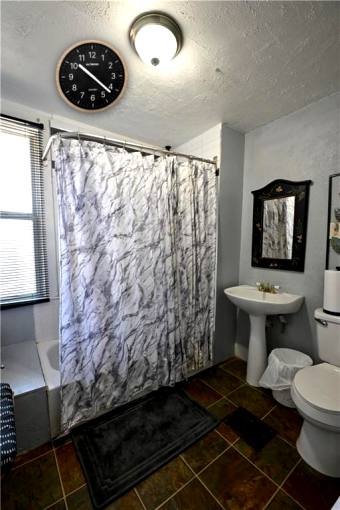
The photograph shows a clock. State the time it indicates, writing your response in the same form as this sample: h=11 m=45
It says h=10 m=22
